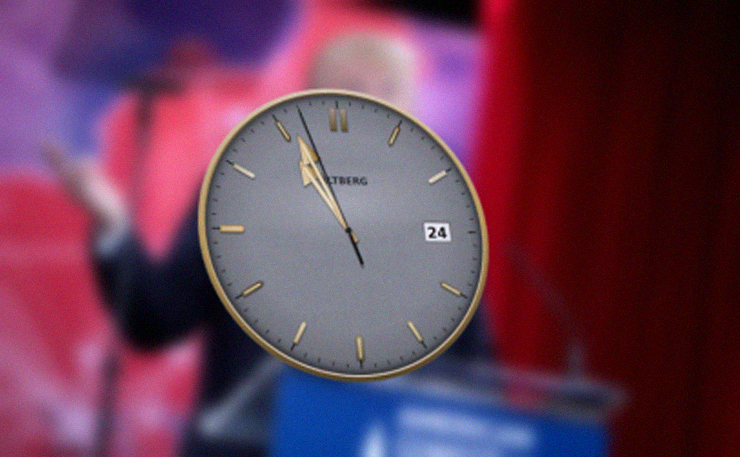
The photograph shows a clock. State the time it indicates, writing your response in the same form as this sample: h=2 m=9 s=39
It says h=10 m=55 s=57
